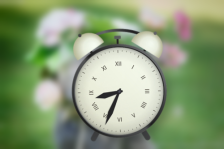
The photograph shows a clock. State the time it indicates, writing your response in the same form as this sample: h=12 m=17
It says h=8 m=34
